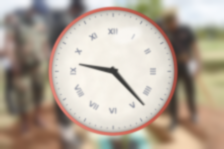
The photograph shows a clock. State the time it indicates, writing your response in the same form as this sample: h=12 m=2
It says h=9 m=23
